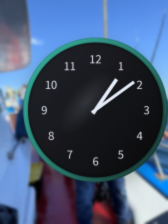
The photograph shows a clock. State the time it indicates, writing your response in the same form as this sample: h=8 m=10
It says h=1 m=9
